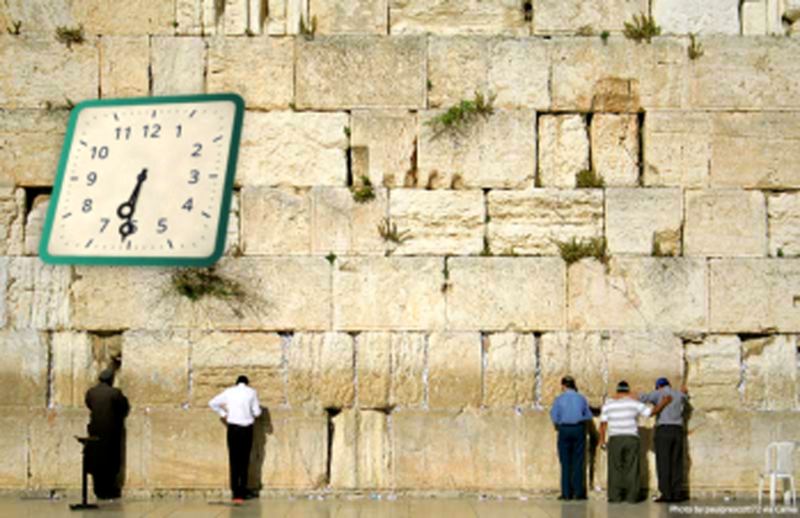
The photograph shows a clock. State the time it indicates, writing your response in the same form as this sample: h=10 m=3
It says h=6 m=31
